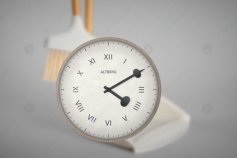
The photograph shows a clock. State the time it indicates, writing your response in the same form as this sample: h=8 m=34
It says h=4 m=10
